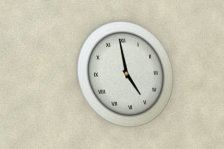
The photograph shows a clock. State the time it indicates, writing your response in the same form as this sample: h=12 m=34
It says h=4 m=59
